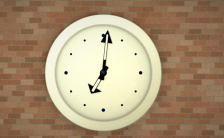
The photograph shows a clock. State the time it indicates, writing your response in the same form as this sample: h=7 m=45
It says h=7 m=1
